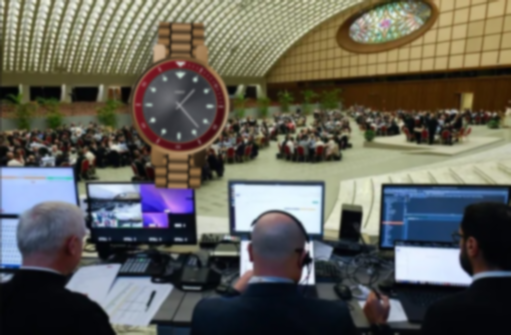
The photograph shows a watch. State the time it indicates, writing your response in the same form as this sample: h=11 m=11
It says h=1 m=23
